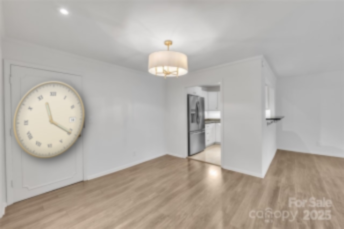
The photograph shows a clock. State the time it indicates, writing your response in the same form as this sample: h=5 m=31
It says h=11 m=20
